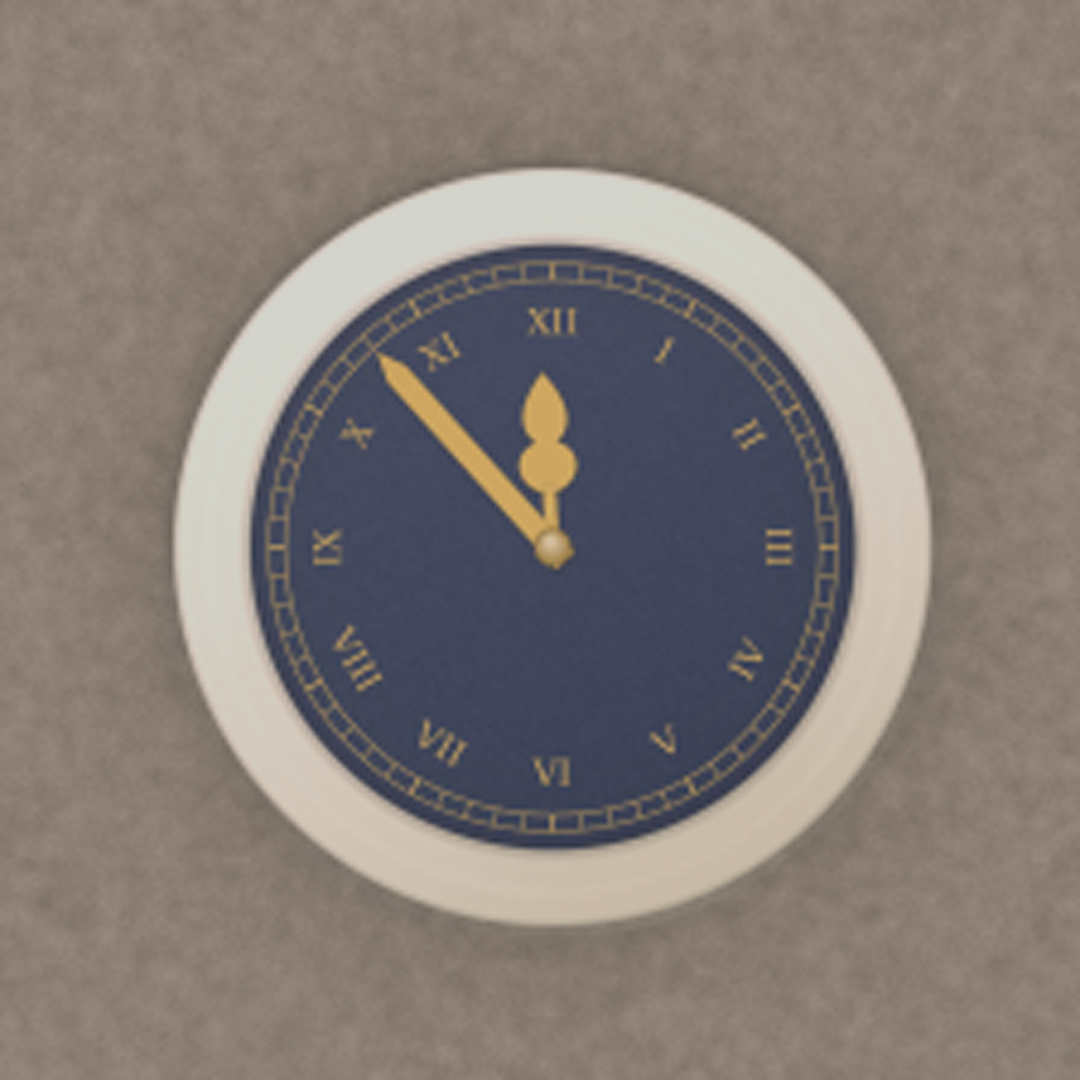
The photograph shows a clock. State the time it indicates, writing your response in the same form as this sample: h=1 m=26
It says h=11 m=53
